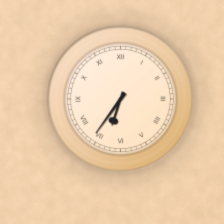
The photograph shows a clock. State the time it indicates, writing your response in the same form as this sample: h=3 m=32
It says h=6 m=36
